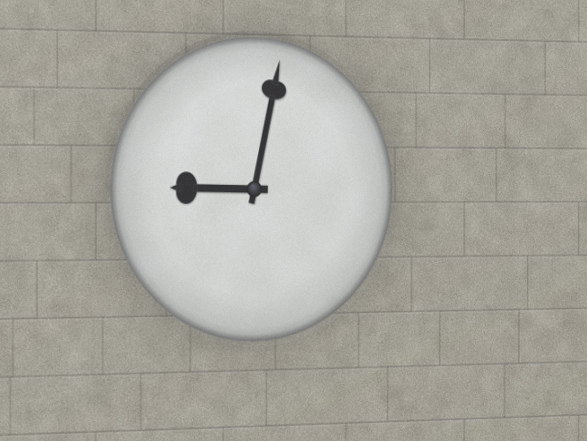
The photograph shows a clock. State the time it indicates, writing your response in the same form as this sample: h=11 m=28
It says h=9 m=2
